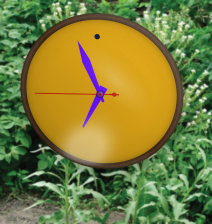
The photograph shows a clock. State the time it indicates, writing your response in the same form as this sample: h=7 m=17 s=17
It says h=6 m=56 s=45
